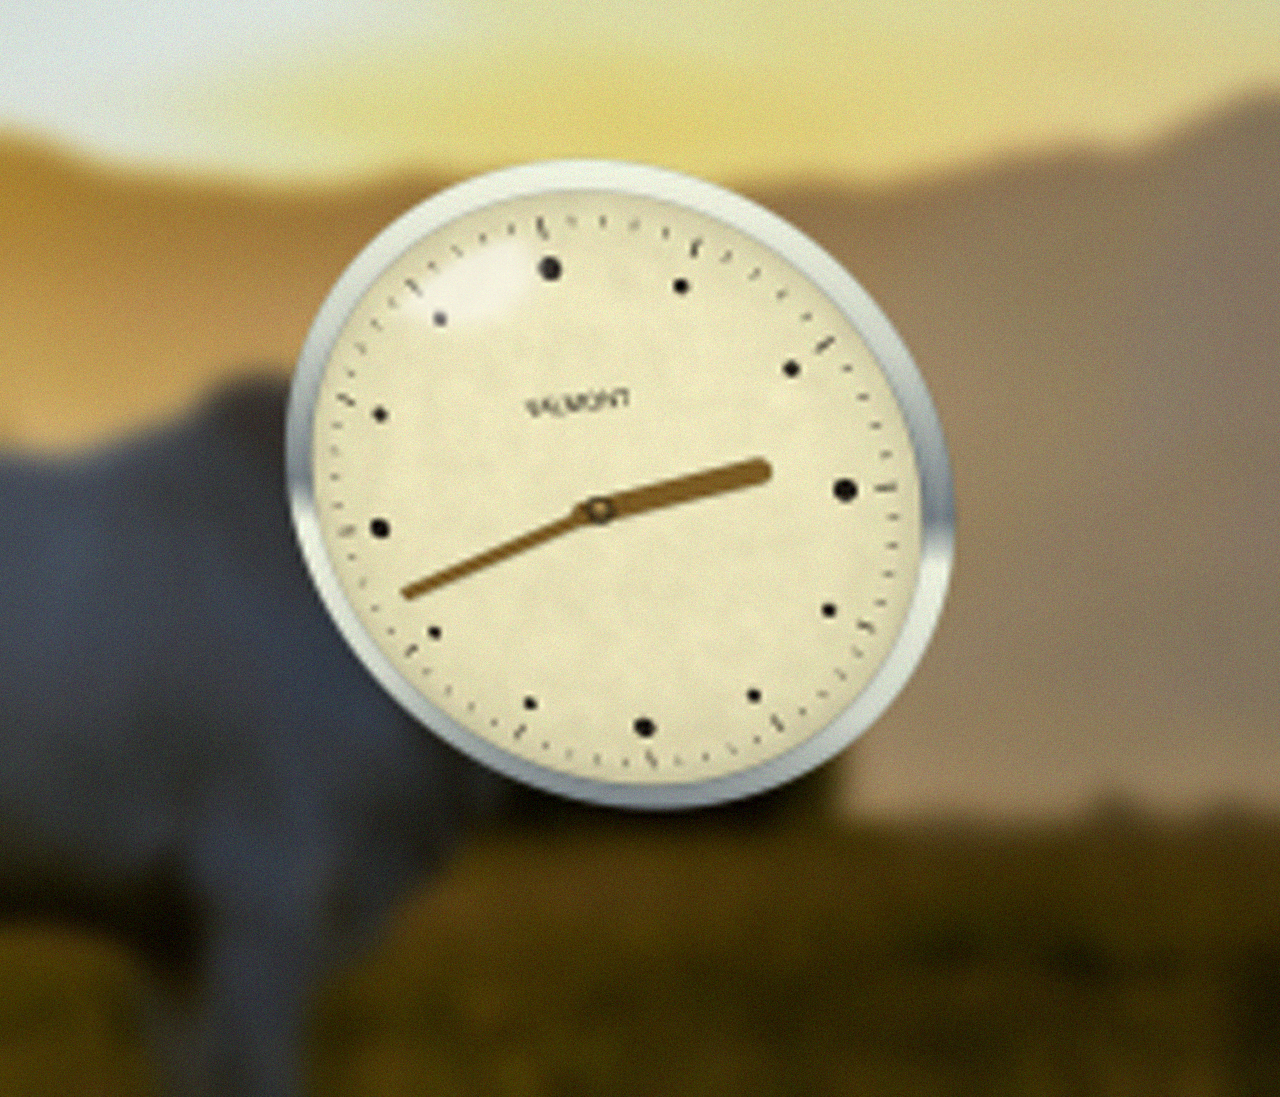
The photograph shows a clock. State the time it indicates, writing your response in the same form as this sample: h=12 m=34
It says h=2 m=42
